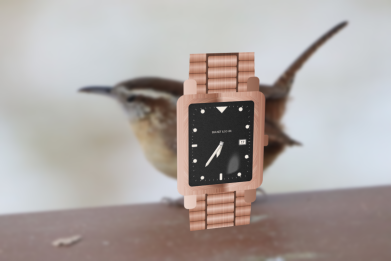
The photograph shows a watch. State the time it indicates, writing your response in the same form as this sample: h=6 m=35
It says h=6 m=36
